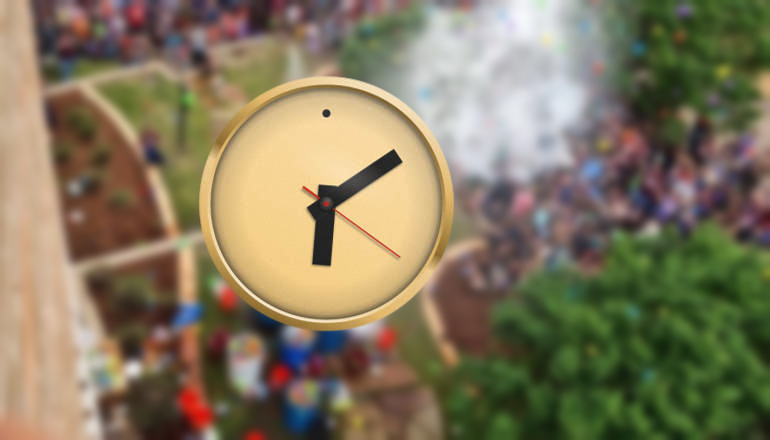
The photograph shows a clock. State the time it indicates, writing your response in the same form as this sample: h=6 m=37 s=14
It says h=6 m=9 s=21
